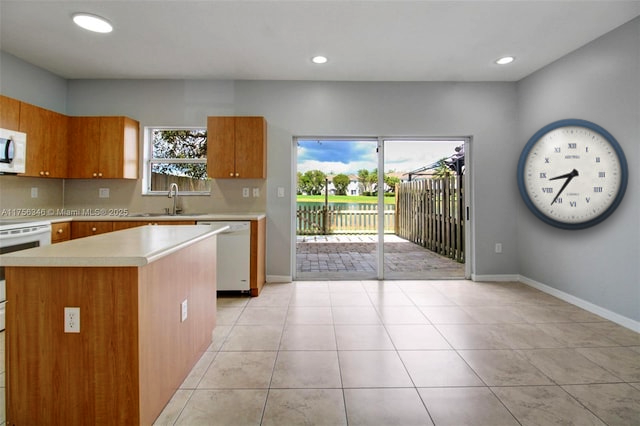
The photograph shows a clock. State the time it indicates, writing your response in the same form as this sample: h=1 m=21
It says h=8 m=36
